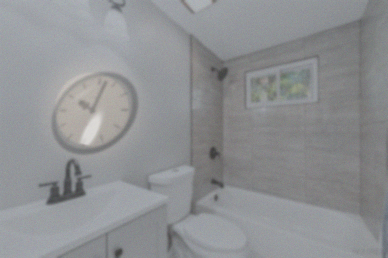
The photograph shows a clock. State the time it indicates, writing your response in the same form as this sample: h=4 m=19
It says h=10 m=2
